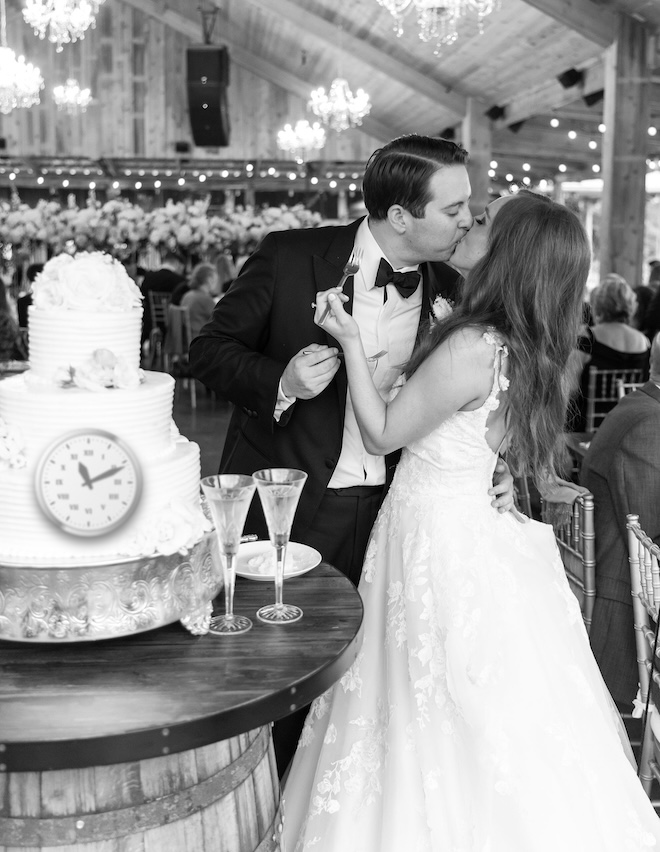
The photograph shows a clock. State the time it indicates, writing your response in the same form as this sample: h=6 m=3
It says h=11 m=11
